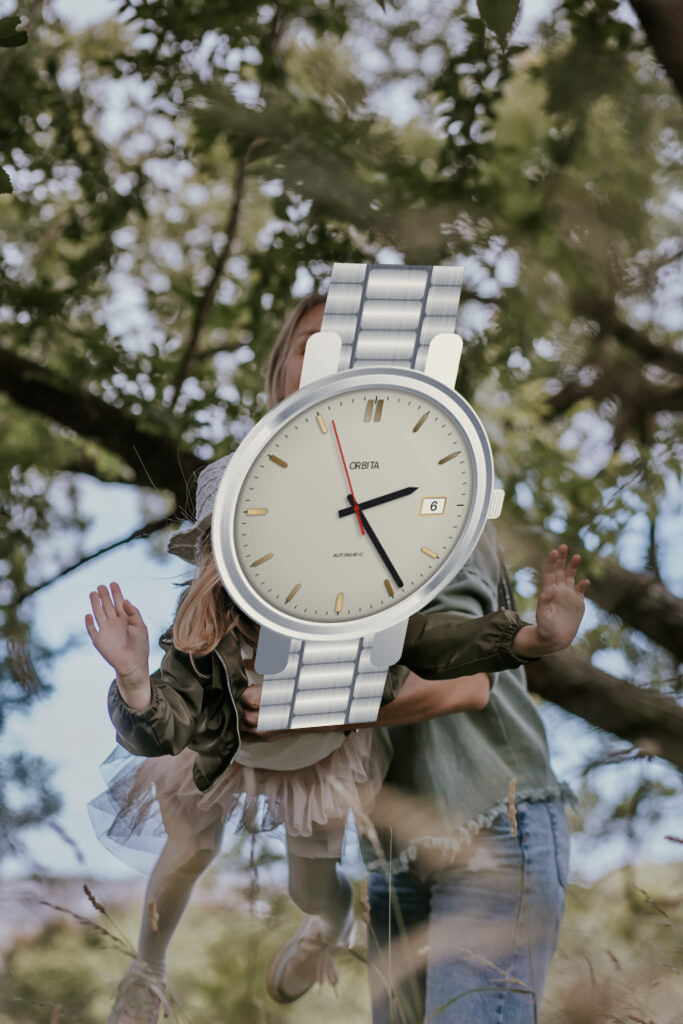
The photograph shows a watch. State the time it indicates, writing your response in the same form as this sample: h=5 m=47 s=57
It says h=2 m=23 s=56
